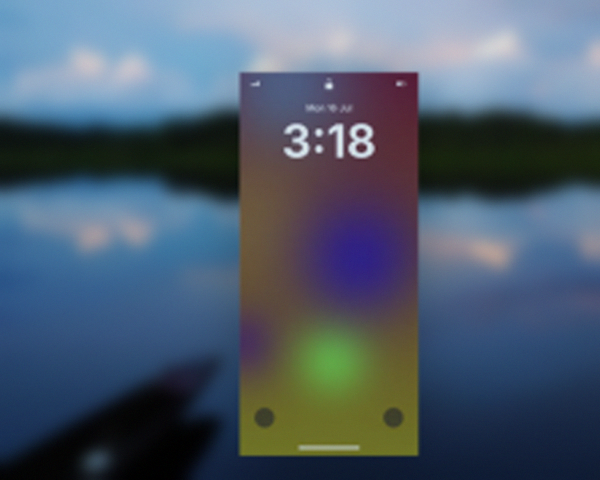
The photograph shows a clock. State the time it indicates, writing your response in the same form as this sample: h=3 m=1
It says h=3 m=18
